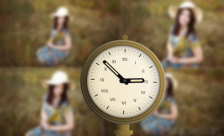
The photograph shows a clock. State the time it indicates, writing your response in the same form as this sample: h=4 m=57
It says h=2 m=52
